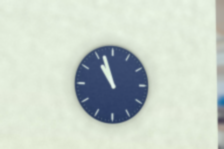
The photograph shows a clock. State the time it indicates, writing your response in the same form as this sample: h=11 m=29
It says h=10 m=57
